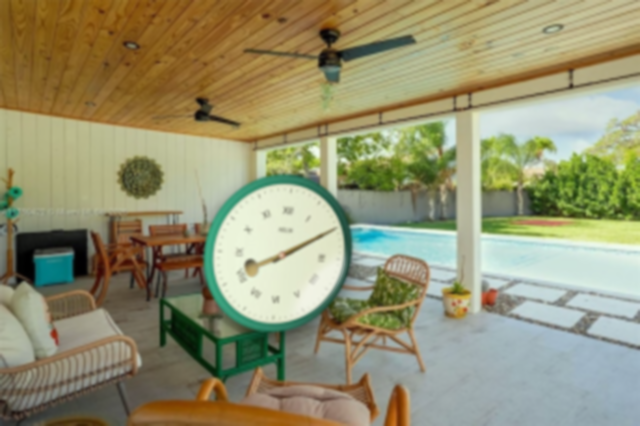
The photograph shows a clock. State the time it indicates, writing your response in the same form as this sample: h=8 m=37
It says h=8 m=10
